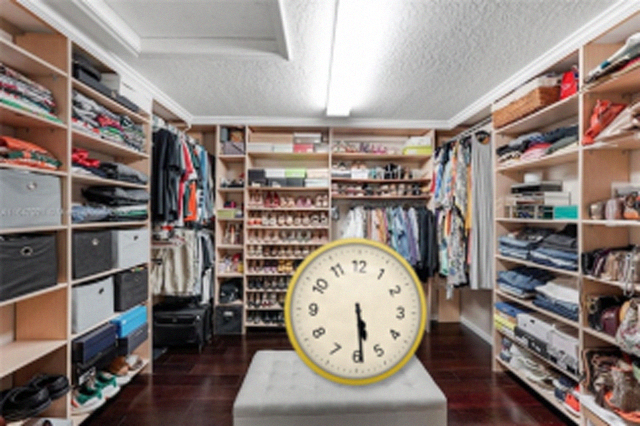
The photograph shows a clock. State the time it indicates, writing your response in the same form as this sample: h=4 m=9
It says h=5 m=29
